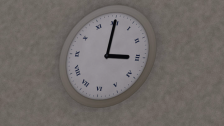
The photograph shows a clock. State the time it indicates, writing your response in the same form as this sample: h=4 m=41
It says h=3 m=0
